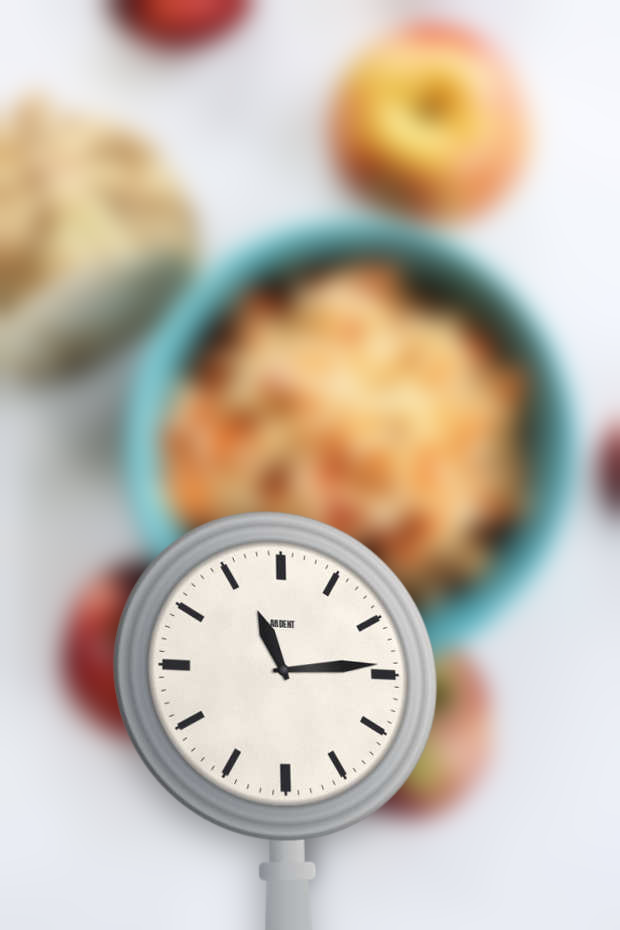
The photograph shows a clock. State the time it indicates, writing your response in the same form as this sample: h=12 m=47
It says h=11 m=14
